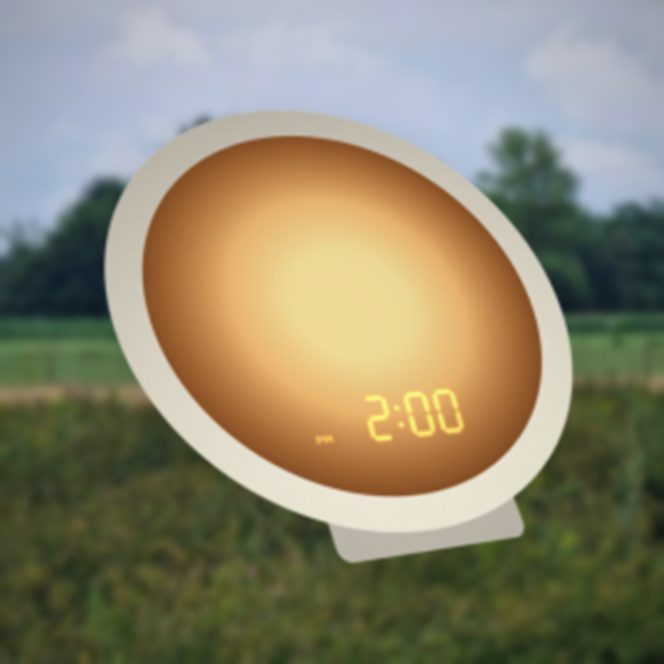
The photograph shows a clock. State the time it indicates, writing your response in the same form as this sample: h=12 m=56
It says h=2 m=0
